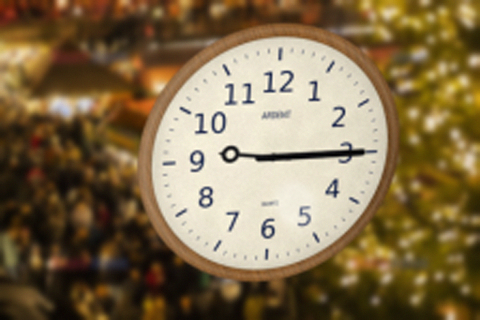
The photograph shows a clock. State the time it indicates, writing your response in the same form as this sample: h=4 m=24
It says h=9 m=15
